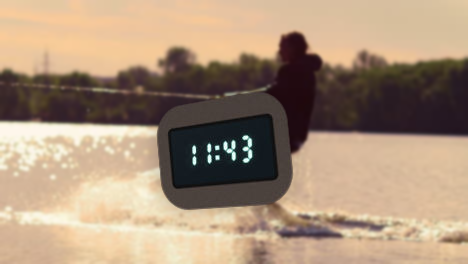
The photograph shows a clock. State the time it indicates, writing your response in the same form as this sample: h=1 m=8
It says h=11 m=43
